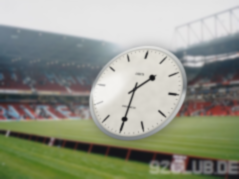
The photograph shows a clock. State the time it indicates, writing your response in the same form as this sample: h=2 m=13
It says h=1 m=30
